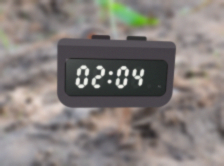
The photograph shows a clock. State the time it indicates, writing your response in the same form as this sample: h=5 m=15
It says h=2 m=4
